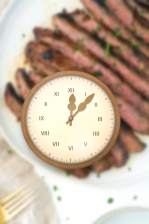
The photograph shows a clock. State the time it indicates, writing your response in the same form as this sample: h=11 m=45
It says h=12 m=7
